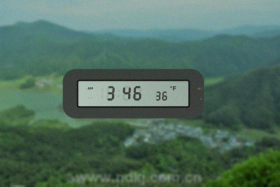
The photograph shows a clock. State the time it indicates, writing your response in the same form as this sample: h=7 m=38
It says h=3 m=46
